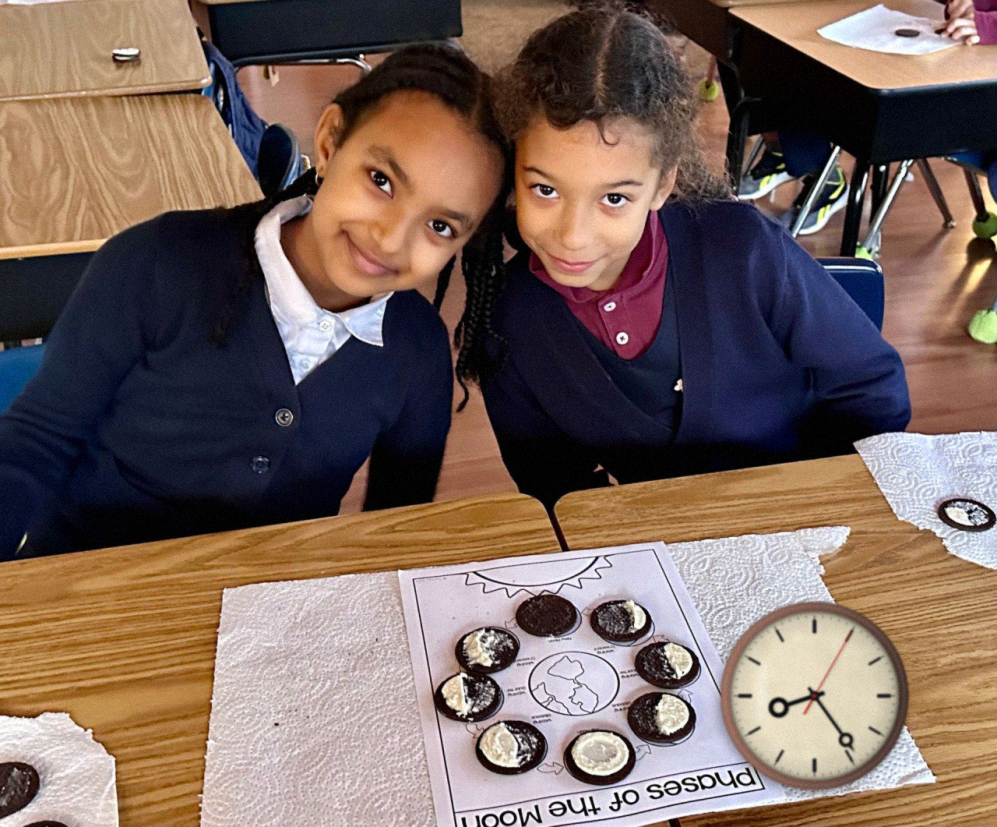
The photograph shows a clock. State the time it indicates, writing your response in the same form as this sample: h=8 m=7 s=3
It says h=8 m=24 s=5
